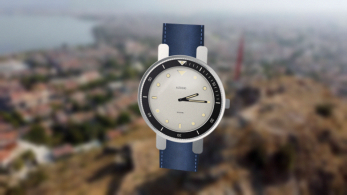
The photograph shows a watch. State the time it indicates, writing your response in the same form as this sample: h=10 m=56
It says h=2 m=15
